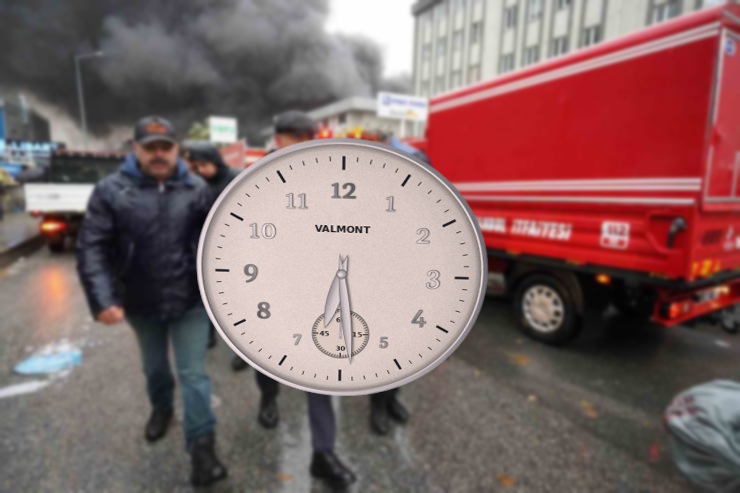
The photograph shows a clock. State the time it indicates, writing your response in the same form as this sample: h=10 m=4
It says h=6 m=29
